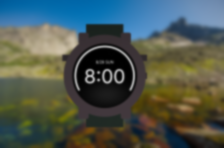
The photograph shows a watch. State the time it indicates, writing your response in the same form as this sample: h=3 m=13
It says h=8 m=0
